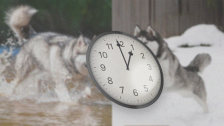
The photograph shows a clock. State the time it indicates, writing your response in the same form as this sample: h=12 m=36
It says h=12 m=59
